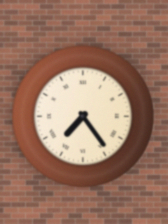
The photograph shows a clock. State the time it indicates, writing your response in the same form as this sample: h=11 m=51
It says h=7 m=24
